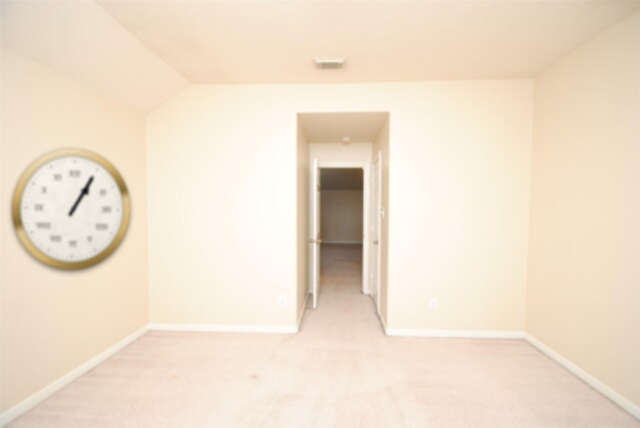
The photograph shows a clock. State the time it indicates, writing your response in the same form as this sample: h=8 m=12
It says h=1 m=5
